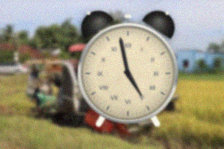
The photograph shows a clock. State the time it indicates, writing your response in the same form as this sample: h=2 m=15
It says h=4 m=58
